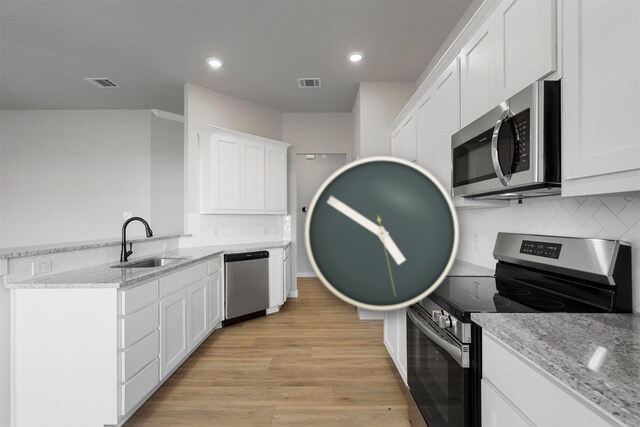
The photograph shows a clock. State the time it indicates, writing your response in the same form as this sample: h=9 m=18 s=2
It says h=4 m=50 s=28
